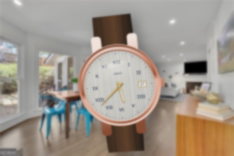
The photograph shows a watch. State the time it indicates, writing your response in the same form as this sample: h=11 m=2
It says h=5 m=38
